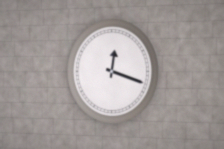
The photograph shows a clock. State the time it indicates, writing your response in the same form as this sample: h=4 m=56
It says h=12 m=18
